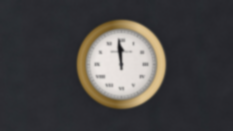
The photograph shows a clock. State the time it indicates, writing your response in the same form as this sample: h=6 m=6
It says h=11 m=59
